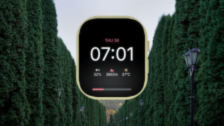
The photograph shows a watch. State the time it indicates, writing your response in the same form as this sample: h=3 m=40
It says h=7 m=1
